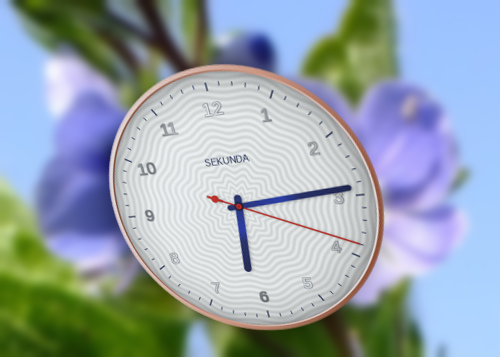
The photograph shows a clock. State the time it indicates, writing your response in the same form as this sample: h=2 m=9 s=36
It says h=6 m=14 s=19
